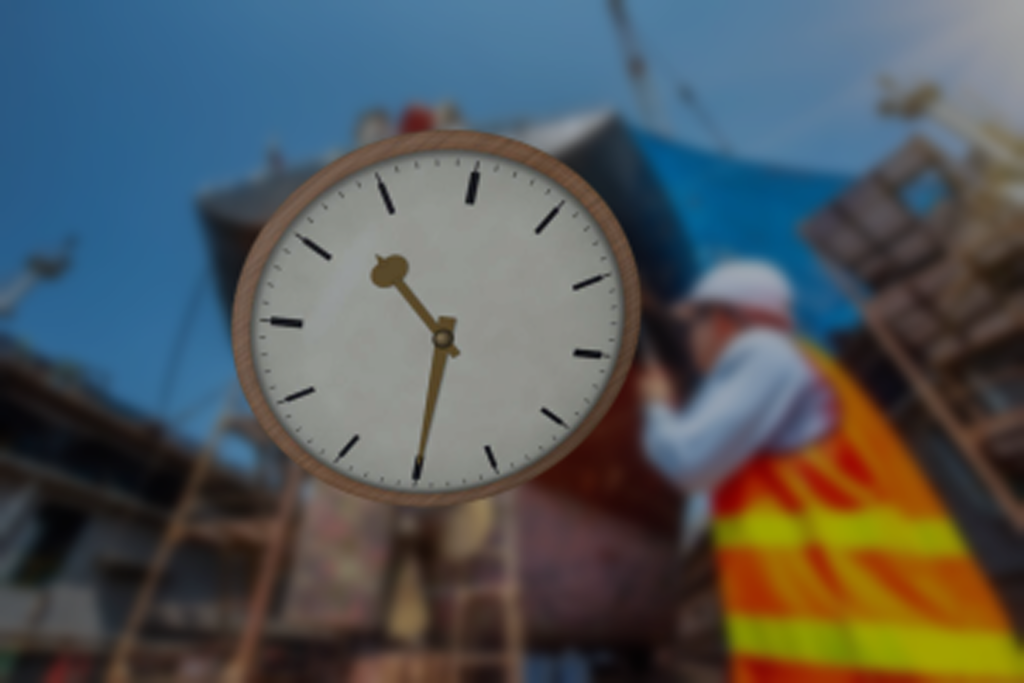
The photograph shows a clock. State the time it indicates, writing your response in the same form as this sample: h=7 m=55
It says h=10 m=30
